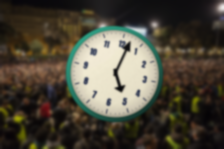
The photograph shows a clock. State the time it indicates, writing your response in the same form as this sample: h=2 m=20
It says h=5 m=2
